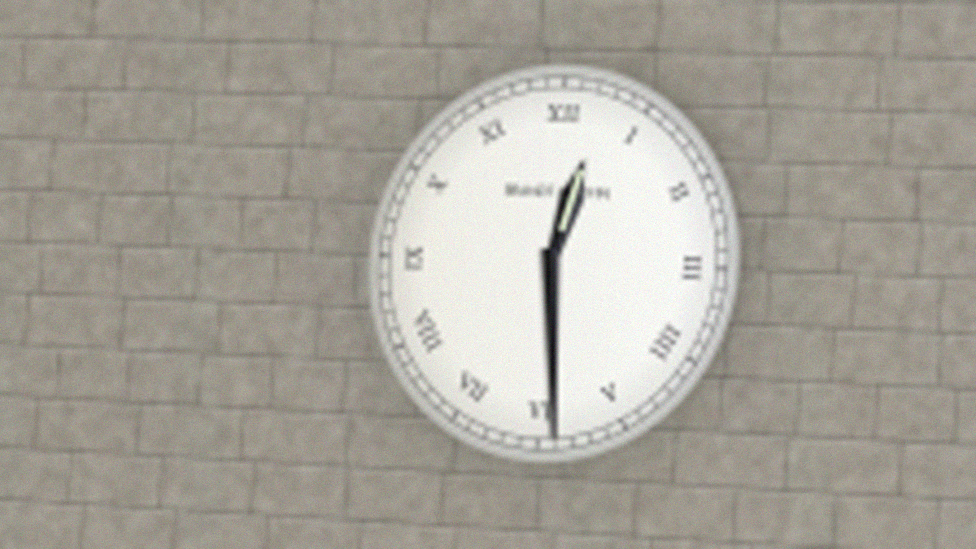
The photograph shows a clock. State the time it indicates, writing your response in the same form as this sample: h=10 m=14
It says h=12 m=29
